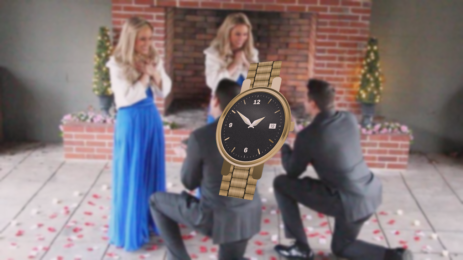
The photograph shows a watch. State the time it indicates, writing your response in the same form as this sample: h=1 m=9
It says h=1 m=51
